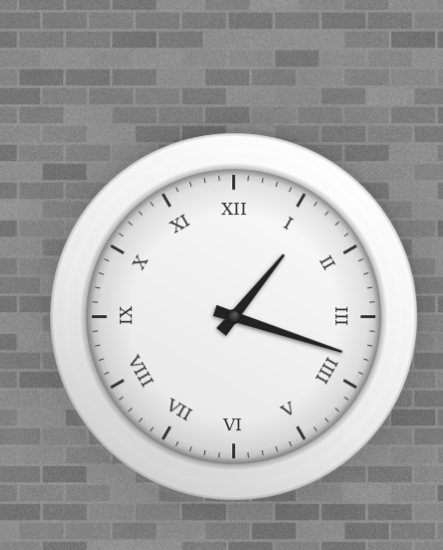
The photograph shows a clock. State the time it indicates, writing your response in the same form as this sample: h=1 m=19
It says h=1 m=18
